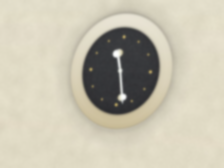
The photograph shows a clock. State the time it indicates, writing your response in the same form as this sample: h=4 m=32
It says h=11 m=28
